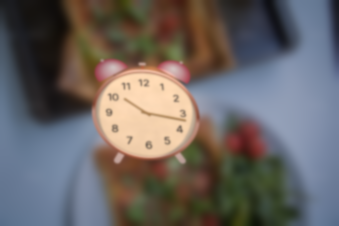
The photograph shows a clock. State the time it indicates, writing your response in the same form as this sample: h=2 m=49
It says h=10 m=17
